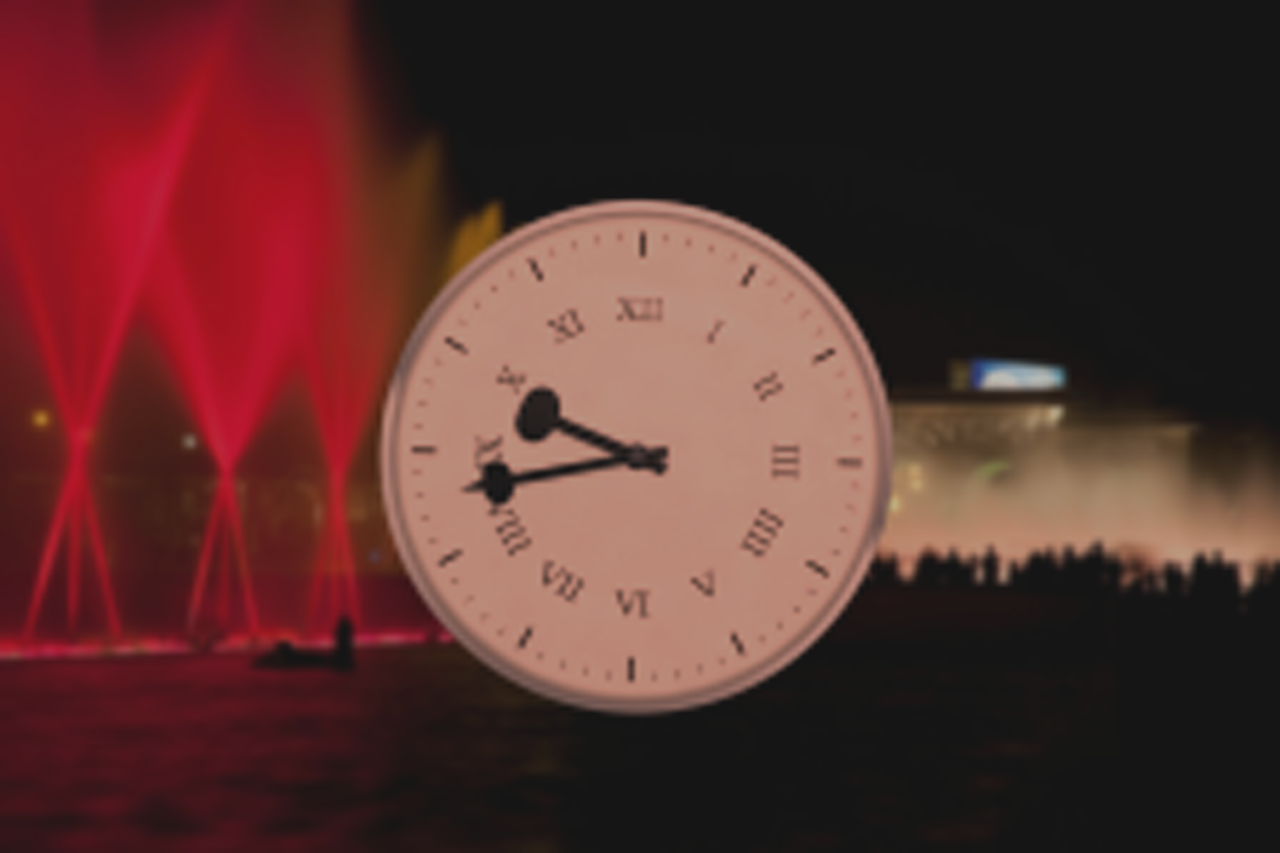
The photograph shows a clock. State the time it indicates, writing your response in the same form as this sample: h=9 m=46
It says h=9 m=43
